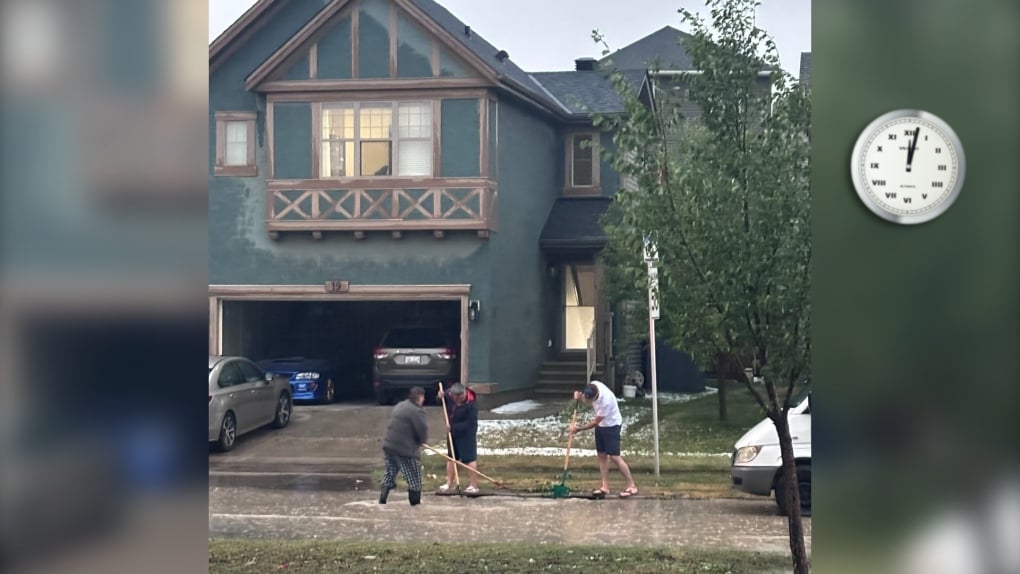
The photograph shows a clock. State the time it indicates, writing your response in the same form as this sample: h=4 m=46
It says h=12 m=2
